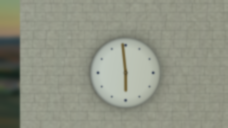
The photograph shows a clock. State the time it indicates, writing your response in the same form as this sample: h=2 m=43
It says h=5 m=59
